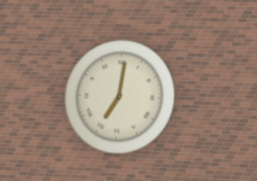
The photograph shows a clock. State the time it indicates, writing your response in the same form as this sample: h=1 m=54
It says h=7 m=1
